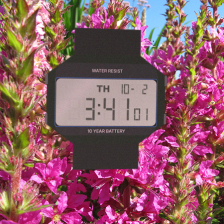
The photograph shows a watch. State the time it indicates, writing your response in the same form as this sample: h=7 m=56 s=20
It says h=3 m=41 s=1
